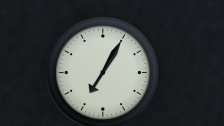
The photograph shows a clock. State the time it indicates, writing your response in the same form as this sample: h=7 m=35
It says h=7 m=5
